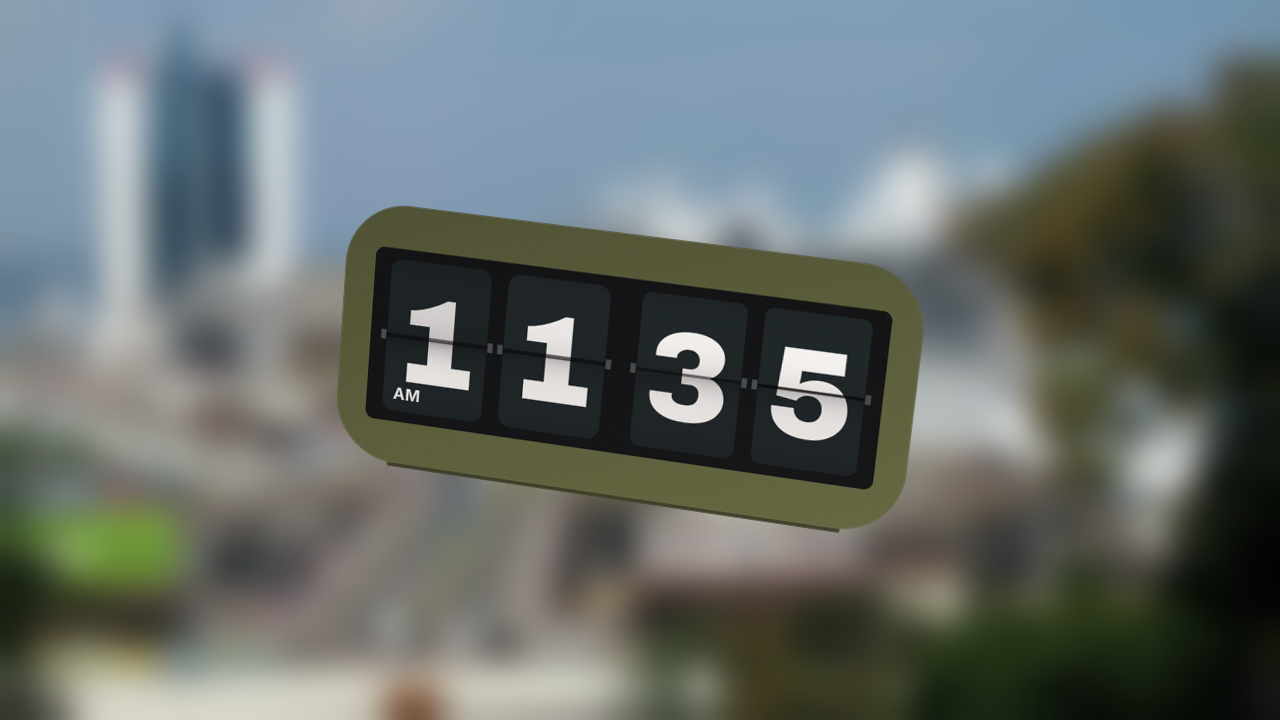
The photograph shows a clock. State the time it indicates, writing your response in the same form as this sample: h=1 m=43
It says h=11 m=35
